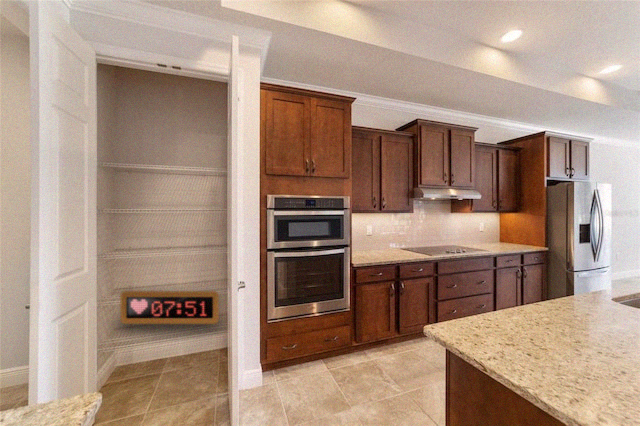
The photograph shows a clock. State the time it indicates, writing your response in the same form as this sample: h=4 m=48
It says h=7 m=51
